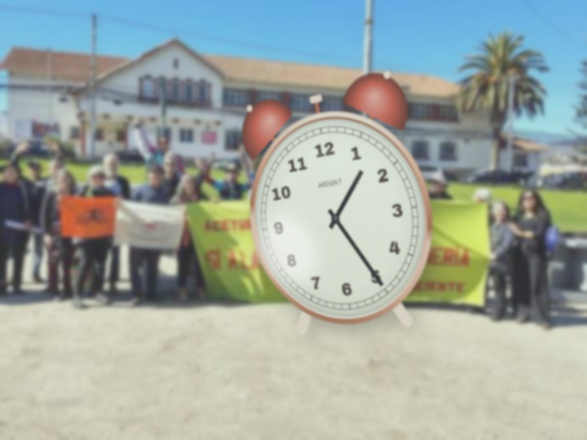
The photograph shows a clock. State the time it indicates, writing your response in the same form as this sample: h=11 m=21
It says h=1 m=25
